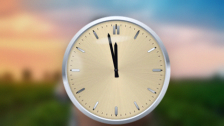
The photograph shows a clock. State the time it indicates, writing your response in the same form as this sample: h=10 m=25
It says h=11 m=58
